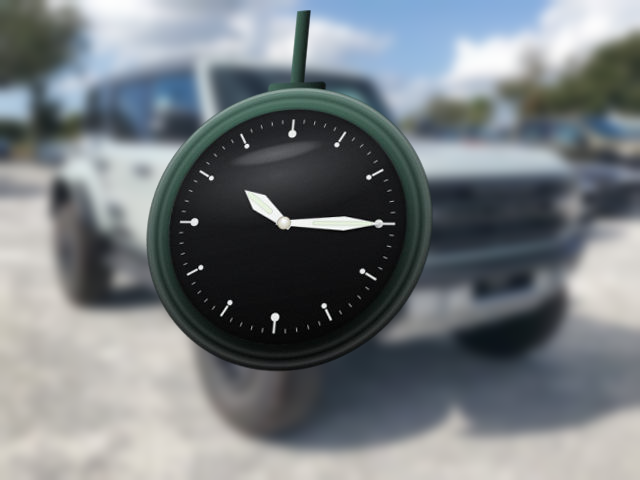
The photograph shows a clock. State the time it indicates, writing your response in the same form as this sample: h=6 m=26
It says h=10 m=15
